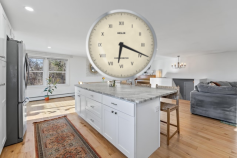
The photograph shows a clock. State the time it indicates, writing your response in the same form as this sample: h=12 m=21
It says h=6 m=19
